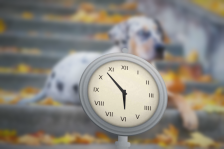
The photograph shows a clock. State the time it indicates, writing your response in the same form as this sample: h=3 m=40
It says h=5 m=53
